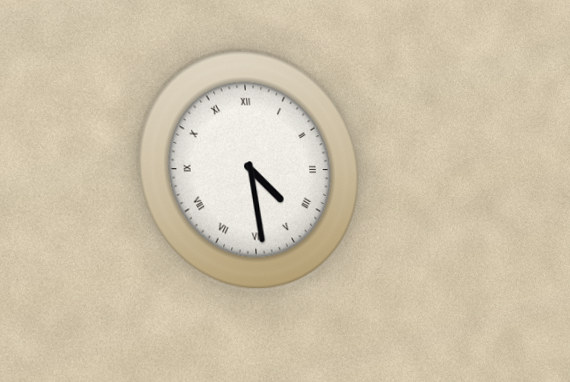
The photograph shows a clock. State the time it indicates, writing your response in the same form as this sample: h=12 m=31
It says h=4 m=29
